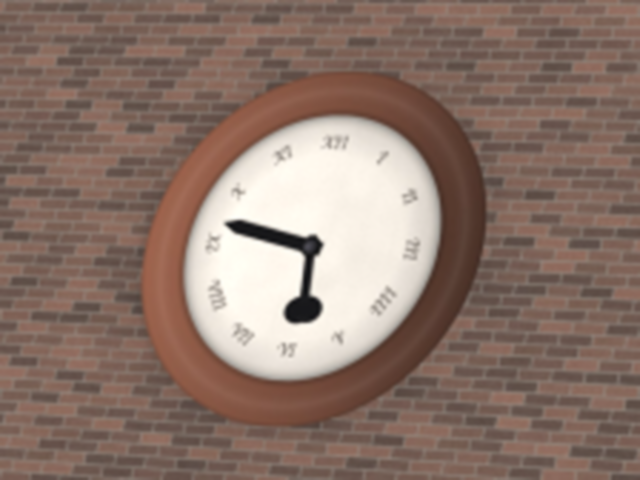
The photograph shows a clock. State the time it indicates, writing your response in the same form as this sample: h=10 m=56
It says h=5 m=47
